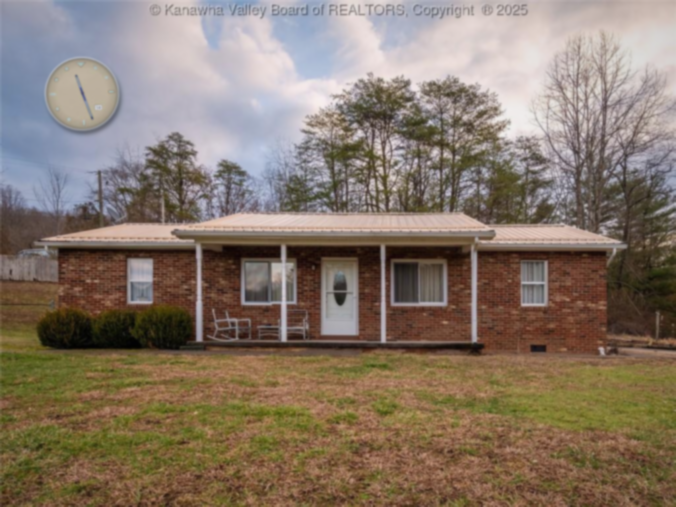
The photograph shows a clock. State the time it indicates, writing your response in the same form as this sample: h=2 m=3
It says h=11 m=27
